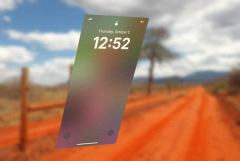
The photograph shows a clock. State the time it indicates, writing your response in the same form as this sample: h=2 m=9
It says h=12 m=52
